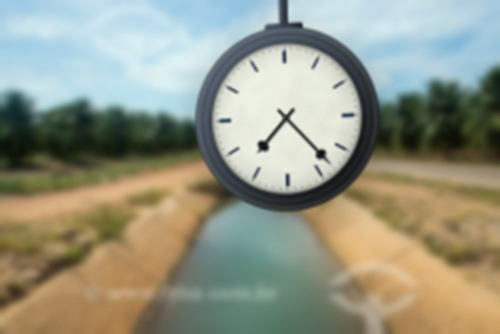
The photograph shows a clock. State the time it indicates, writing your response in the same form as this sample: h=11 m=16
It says h=7 m=23
